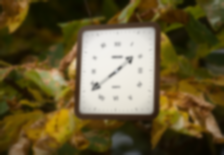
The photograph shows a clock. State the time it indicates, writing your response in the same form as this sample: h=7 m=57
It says h=1 m=39
